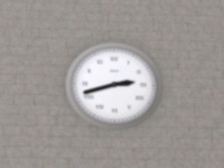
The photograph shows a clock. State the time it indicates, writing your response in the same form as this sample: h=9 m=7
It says h=2 m=42
